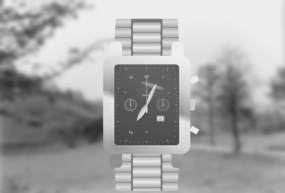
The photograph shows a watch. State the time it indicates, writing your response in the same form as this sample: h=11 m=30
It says h=7 m=4
